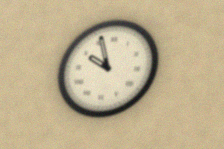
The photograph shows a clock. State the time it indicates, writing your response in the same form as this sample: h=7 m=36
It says h=9 m=56
